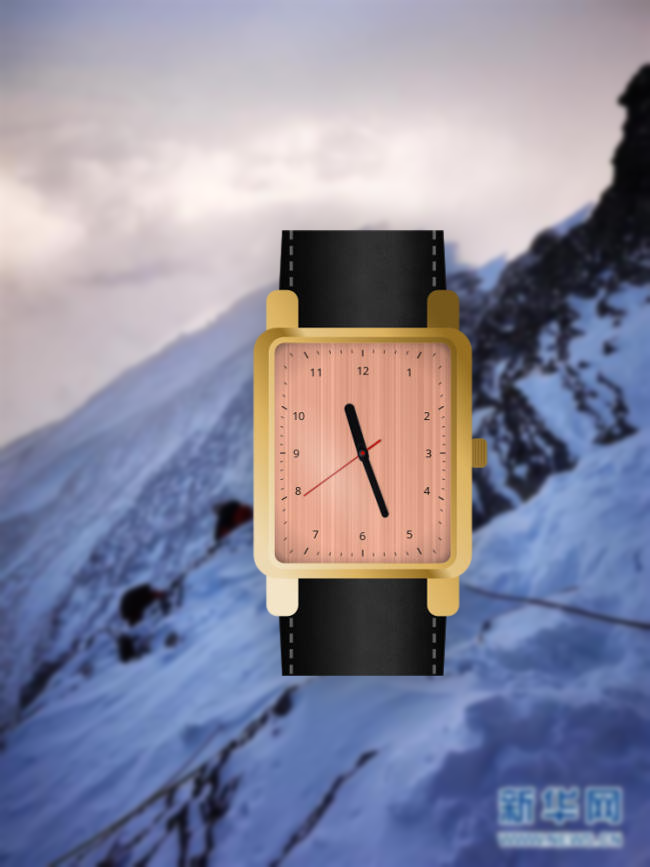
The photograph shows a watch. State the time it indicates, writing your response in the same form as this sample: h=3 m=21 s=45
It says h=11 m=26 s=39
